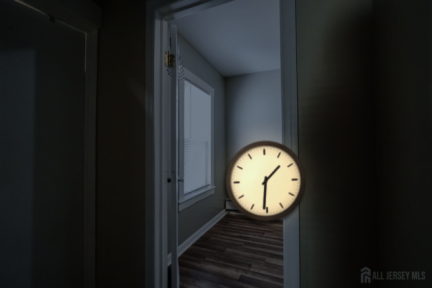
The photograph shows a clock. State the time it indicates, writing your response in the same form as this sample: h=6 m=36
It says h=1 m=31
